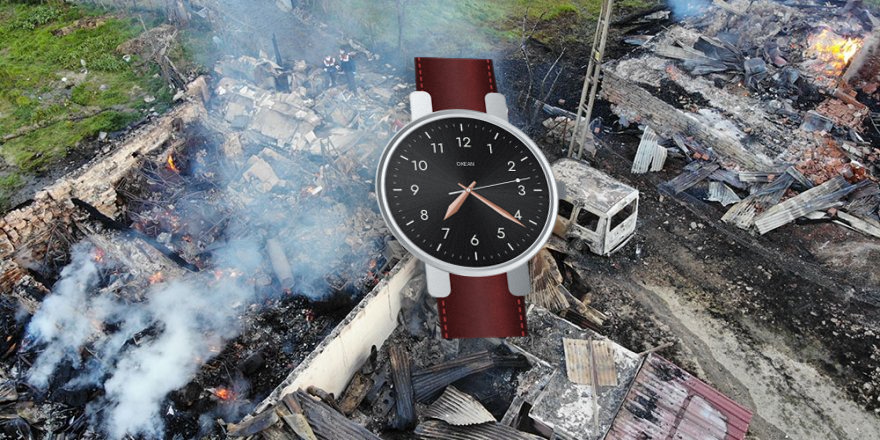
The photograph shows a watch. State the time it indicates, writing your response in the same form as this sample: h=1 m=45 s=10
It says h=7 m=21 s=13
